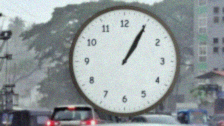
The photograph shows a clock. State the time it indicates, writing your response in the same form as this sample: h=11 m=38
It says h=1 m=5
